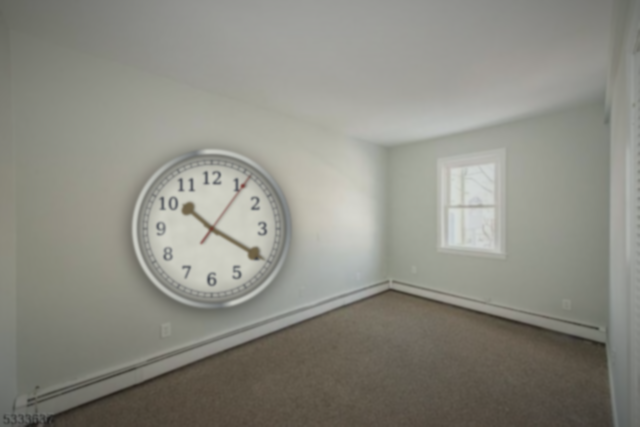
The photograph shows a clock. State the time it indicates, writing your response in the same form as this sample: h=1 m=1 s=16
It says h=10 m=20 s=6
